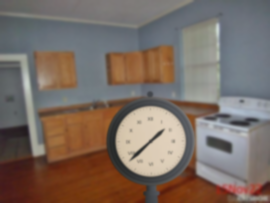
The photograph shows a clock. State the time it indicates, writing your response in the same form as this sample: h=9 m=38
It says h=1 m=38
